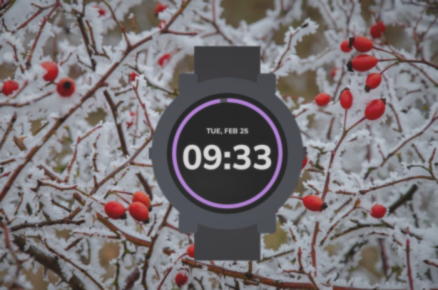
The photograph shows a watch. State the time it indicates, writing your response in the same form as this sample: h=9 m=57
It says h=9 m=33
